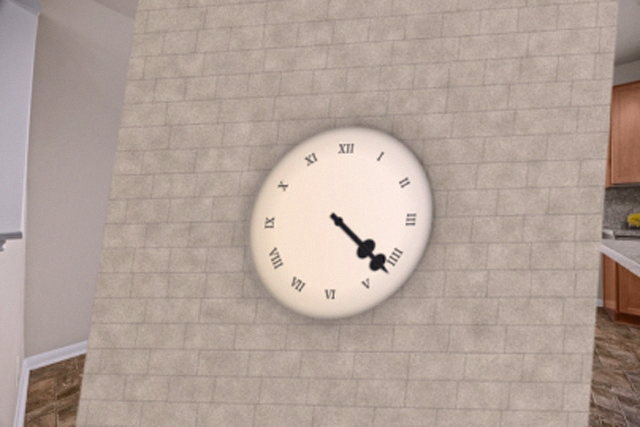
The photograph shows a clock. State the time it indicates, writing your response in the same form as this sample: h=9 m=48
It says h=4 m=22
